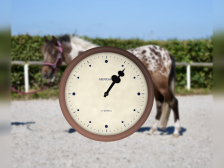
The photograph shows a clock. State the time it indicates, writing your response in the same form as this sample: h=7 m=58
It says h=1 m=6
